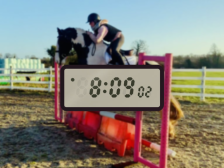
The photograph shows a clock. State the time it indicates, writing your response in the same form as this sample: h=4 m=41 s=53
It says h=8 m=9 s=2
